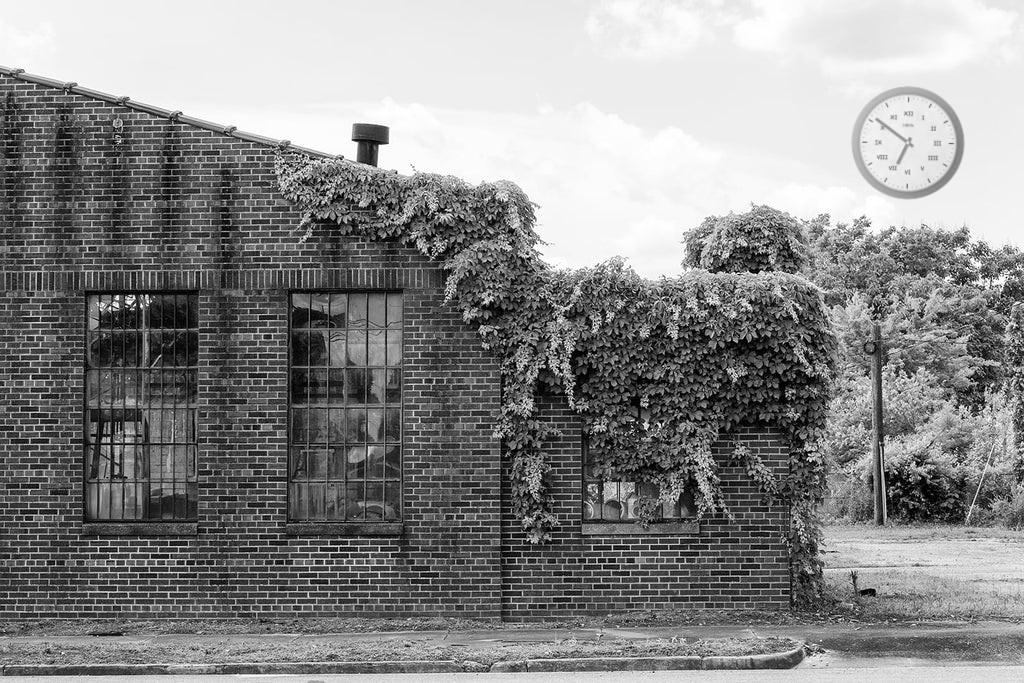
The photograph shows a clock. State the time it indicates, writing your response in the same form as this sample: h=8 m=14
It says h=6 m=51
